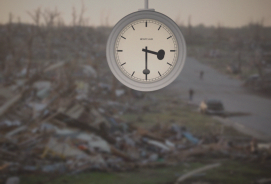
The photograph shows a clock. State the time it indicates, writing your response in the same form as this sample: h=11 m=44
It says h=3 m=30
